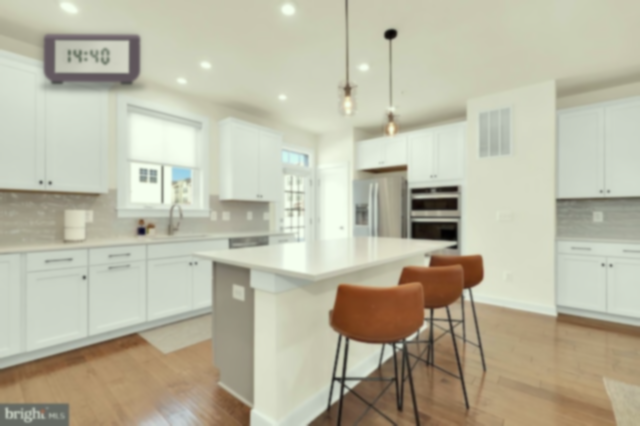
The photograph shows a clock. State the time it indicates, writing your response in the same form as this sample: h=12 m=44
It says h=14 m=40
